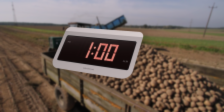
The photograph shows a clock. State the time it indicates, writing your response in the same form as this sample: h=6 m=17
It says h=1 m=0
